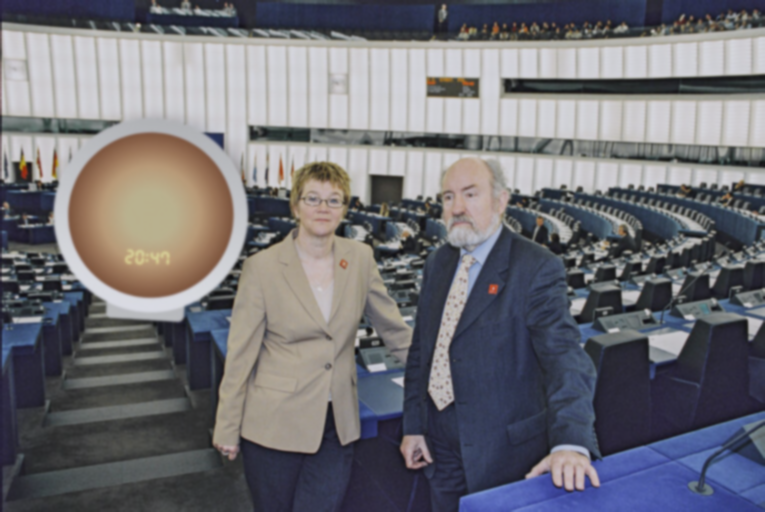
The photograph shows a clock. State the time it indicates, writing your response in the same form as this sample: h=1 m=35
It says h=20 m=47
